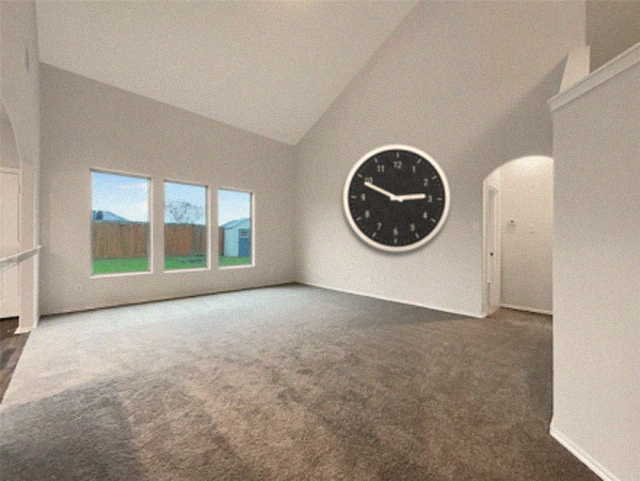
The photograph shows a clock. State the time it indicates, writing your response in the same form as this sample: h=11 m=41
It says h=2 m=49
